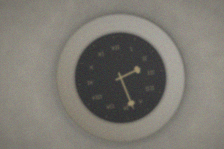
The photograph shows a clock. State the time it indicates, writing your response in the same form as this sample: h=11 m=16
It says h=2 m=28
